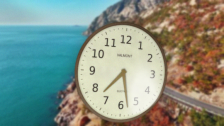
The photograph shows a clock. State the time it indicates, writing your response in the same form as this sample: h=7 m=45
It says h=7 m=28
